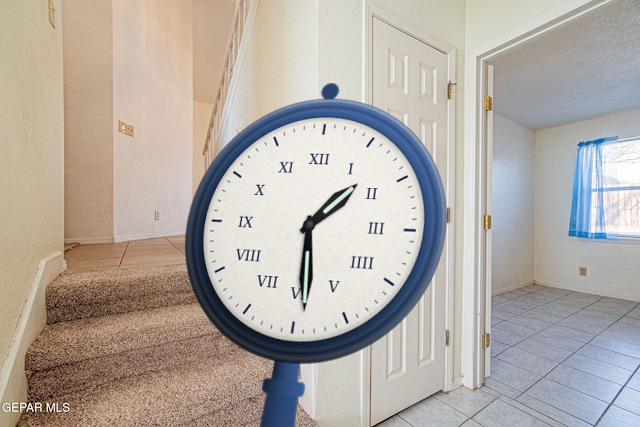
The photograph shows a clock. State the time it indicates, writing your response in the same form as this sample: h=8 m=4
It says h=1 m=29
